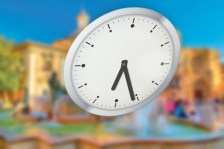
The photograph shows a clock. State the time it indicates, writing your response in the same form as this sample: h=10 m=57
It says h=6 m=26
